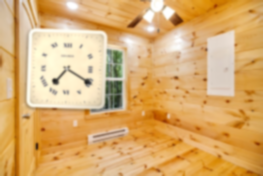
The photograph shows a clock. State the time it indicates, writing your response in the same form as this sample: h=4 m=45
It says h=7 m=20
